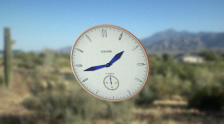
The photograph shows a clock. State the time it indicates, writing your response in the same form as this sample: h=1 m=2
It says h=1 m=43
